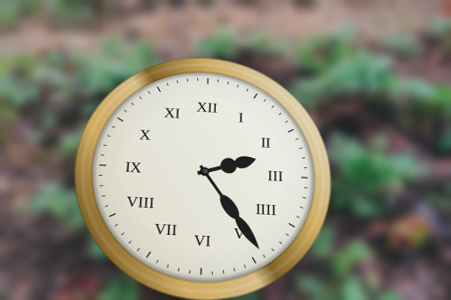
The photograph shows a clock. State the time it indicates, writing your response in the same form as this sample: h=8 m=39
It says h=2 m=24
